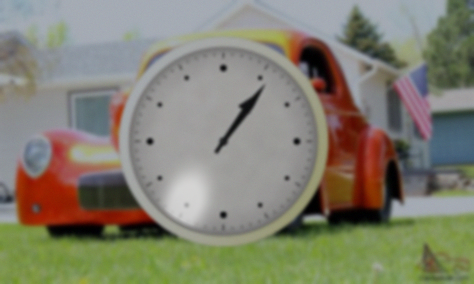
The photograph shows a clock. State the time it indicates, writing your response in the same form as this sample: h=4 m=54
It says h=1 m=6
